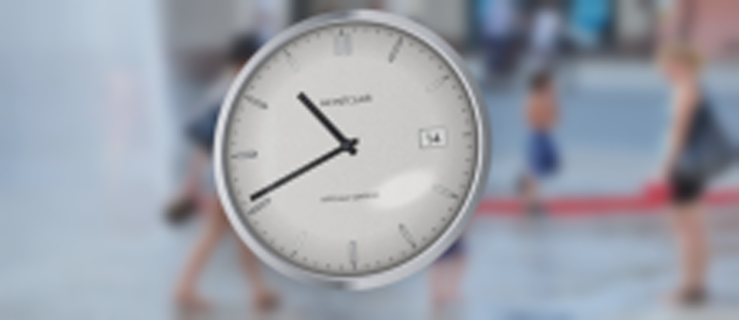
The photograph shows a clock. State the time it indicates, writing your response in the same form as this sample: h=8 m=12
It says h=10 m=41
